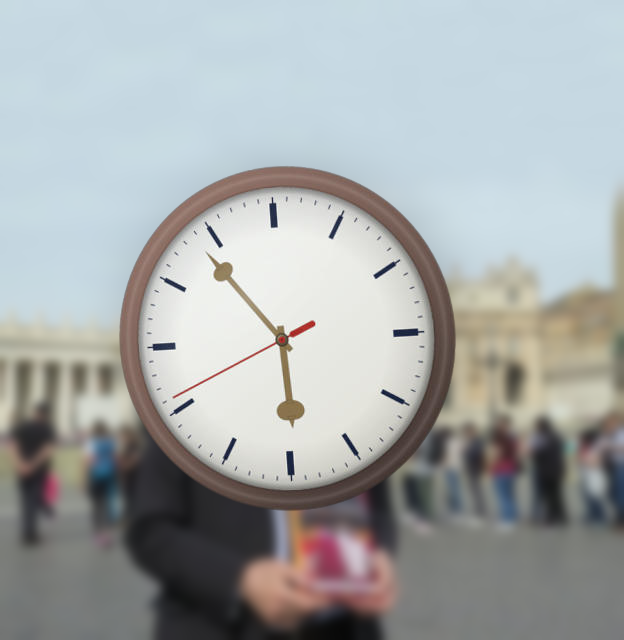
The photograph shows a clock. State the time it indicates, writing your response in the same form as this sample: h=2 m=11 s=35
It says h=5 m=53 s=41
